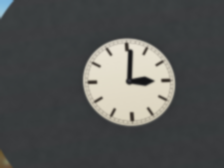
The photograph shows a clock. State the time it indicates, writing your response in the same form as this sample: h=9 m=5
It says h=3 m=1
